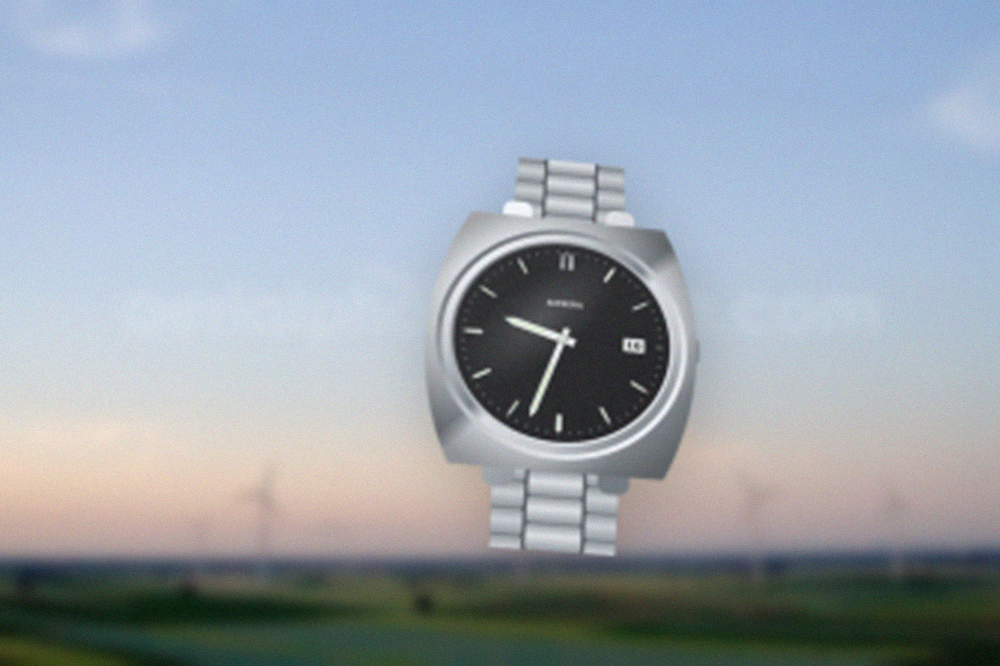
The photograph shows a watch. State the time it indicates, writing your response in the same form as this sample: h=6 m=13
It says h=9 m=33
